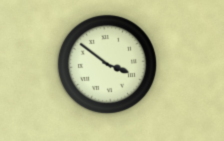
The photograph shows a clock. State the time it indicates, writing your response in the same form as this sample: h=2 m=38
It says h=3 m=52
